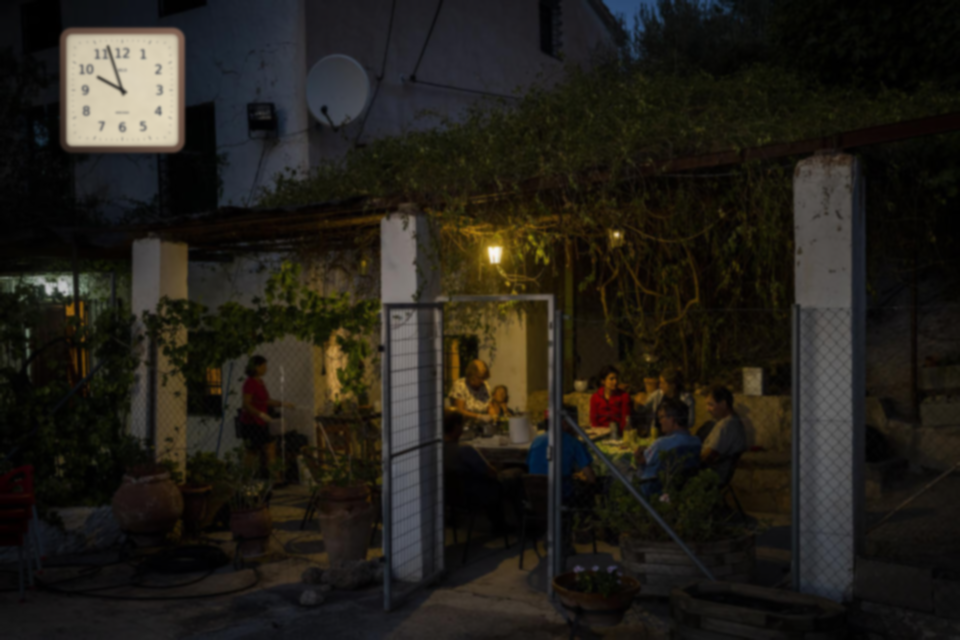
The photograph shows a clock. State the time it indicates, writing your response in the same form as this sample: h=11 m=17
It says h=9 m=57
